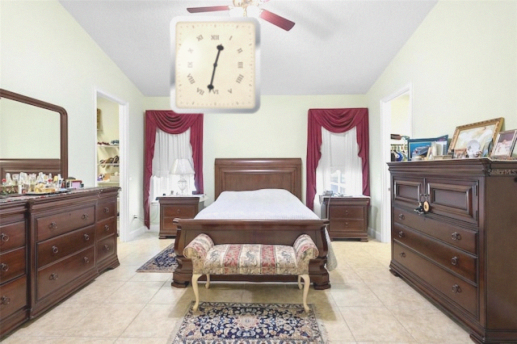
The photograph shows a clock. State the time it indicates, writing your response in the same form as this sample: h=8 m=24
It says h=12 m=32
